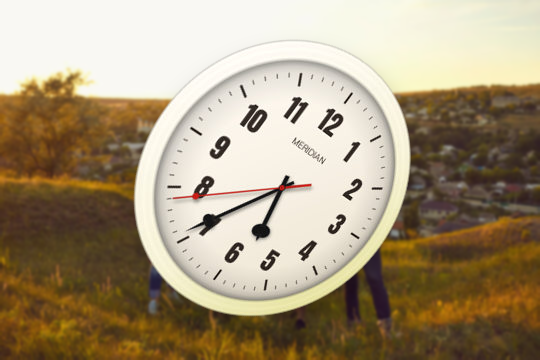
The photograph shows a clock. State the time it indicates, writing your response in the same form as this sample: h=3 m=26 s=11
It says h=5 m=35 s=39
